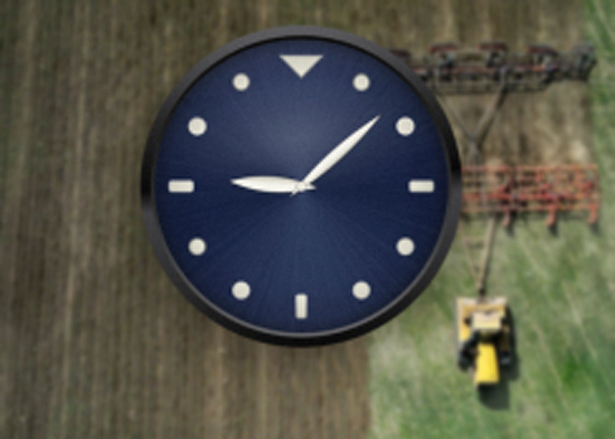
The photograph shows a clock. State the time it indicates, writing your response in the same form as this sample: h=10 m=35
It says h=9 m=8
